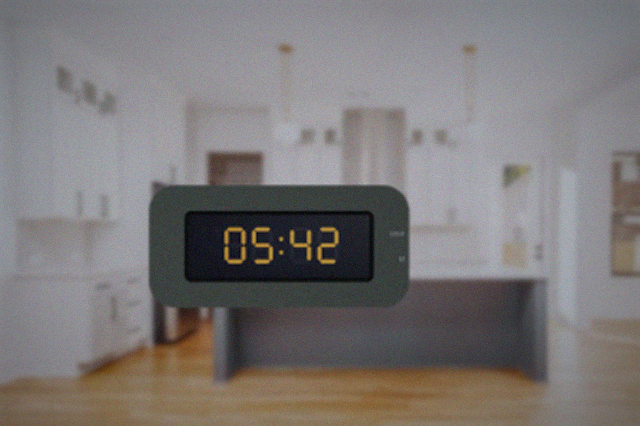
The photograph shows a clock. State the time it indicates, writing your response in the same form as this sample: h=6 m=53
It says h=5 m=42
